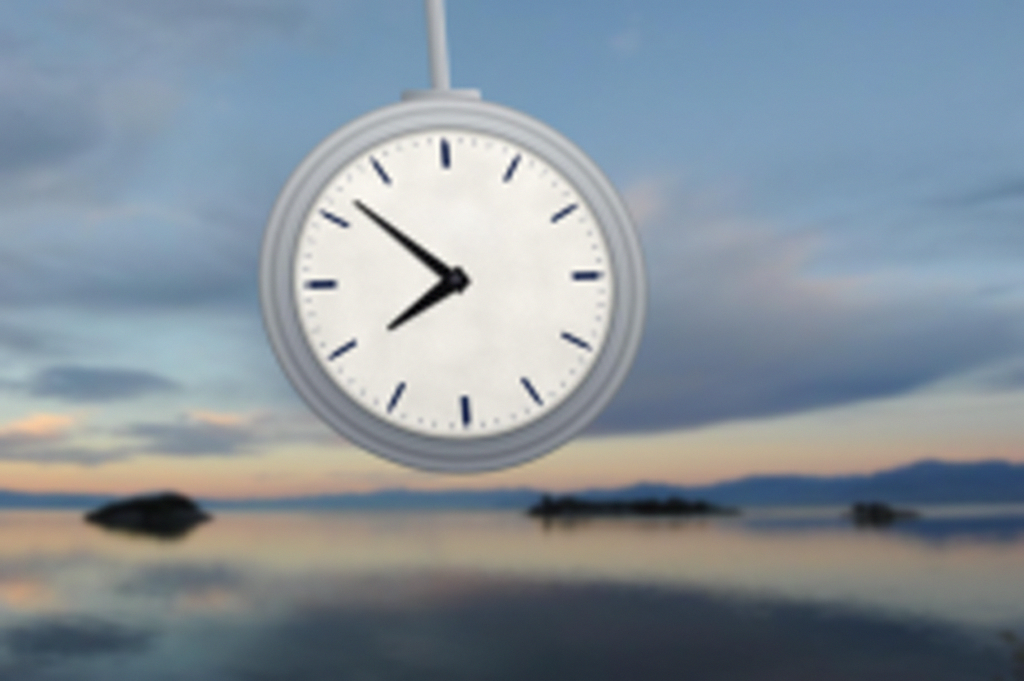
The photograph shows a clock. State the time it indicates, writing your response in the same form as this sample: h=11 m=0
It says h=7 m=52
